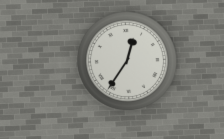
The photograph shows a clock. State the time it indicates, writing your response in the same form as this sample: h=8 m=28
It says h=12 m=36
